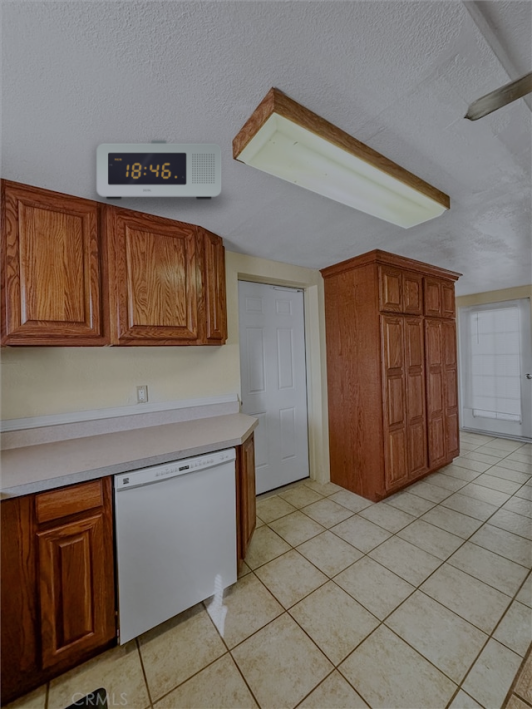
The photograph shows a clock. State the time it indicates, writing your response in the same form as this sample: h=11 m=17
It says h=18 m=46
